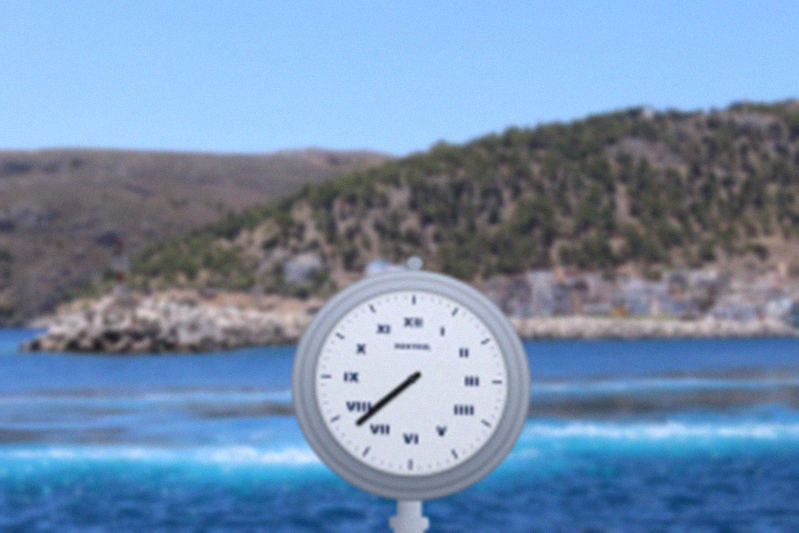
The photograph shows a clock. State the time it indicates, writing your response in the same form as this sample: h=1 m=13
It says h=7 m=38
